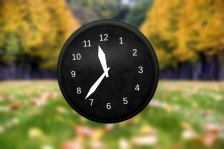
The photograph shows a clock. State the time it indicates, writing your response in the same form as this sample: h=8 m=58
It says h=11 m=37
